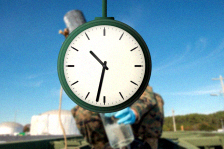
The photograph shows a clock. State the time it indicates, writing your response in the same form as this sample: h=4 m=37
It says h=10 m=32
